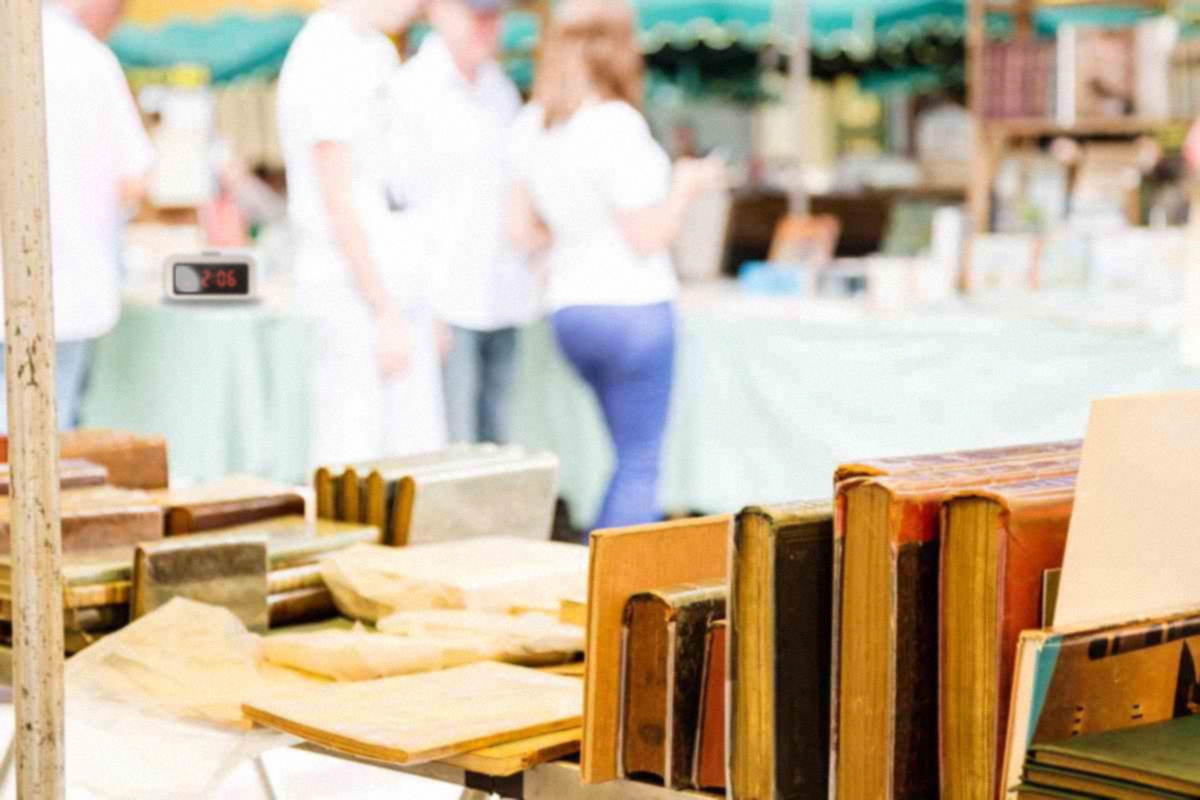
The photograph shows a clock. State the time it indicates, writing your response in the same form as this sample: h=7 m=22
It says h=2 m=6
